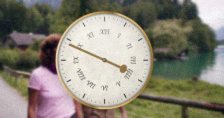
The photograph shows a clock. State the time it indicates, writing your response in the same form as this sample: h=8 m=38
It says h=3 m=49
